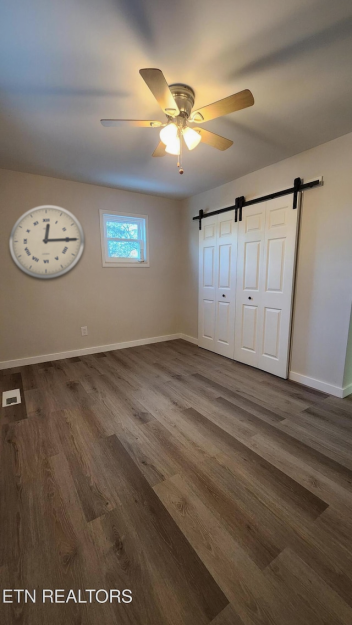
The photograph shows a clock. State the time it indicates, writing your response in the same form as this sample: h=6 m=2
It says h=12 m=15
